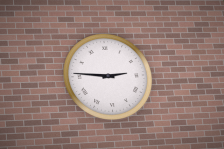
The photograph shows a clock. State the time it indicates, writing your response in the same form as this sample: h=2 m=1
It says h=2 m=46
